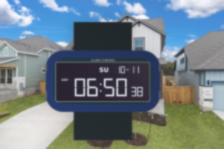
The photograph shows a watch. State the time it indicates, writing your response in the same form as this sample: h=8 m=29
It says h=6 m=50
